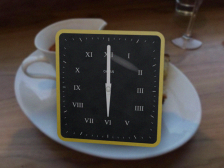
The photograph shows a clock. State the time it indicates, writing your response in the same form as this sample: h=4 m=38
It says h=6 m=0
